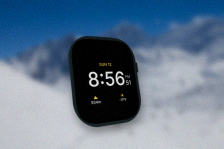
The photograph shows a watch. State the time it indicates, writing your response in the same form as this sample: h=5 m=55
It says h=8 m=56
